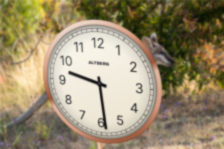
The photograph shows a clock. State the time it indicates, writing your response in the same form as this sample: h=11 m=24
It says h=9 m=29
